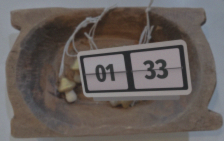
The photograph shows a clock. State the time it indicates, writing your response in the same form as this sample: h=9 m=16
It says h=1 m=33
